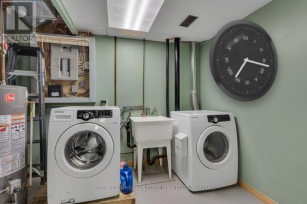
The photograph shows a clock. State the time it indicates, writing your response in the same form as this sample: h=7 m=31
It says h=7 m=17
